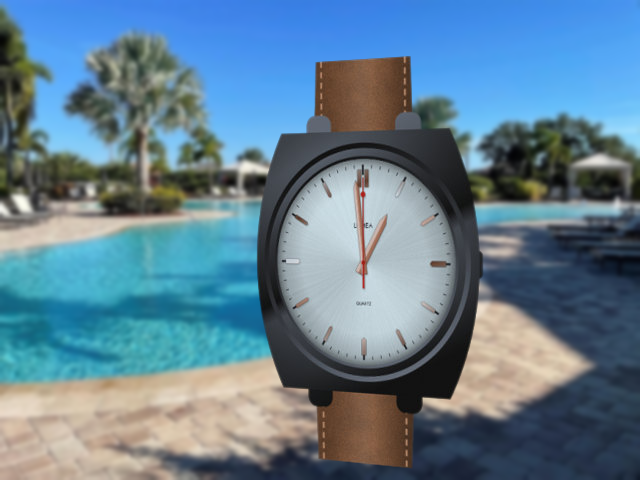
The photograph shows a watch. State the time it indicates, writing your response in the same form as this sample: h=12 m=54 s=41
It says h=12 m=59 s=0
